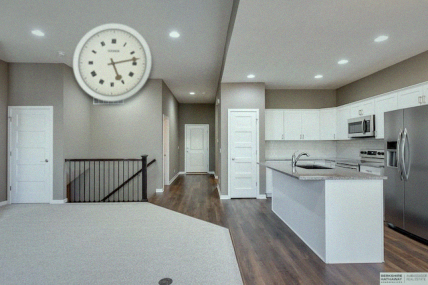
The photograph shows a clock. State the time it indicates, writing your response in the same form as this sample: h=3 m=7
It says h=5 m=13
